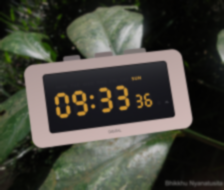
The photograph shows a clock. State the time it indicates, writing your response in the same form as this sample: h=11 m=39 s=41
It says h=9 m=33 s=36
